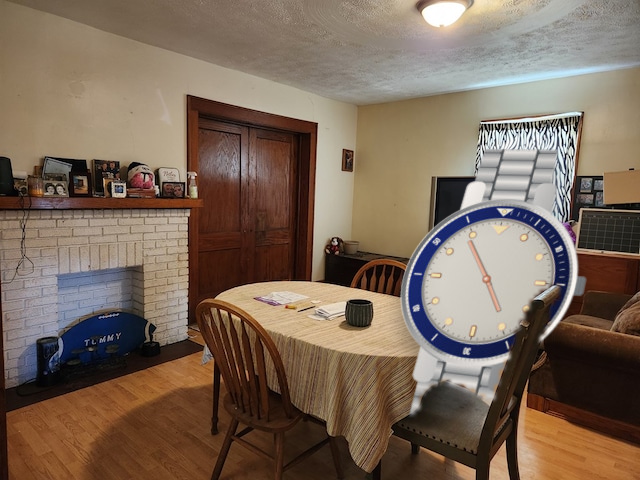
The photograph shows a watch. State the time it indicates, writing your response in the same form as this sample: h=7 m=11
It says h=4 m=54
